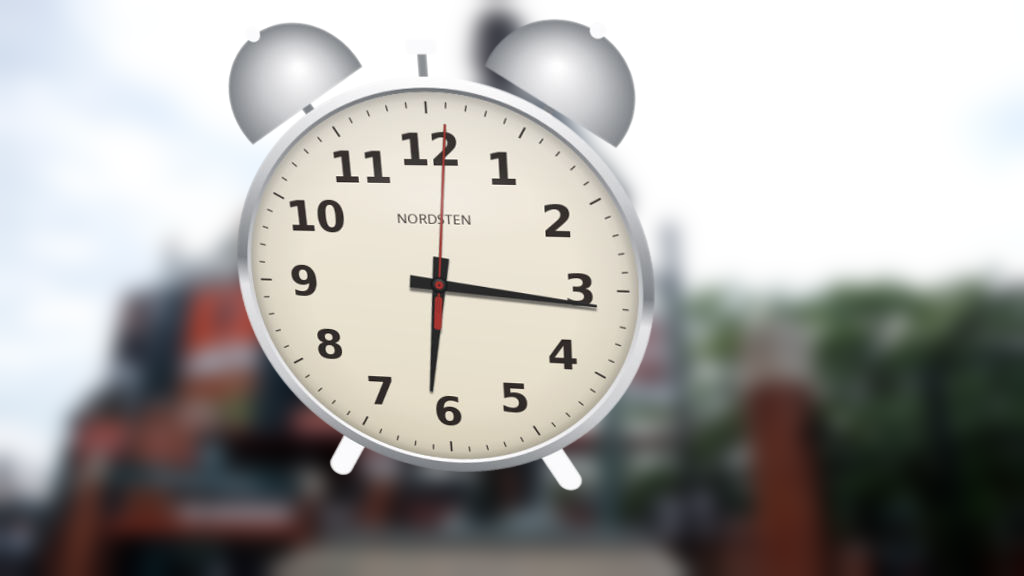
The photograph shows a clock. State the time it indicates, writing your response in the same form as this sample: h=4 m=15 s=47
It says h=6 m=16 s=1
